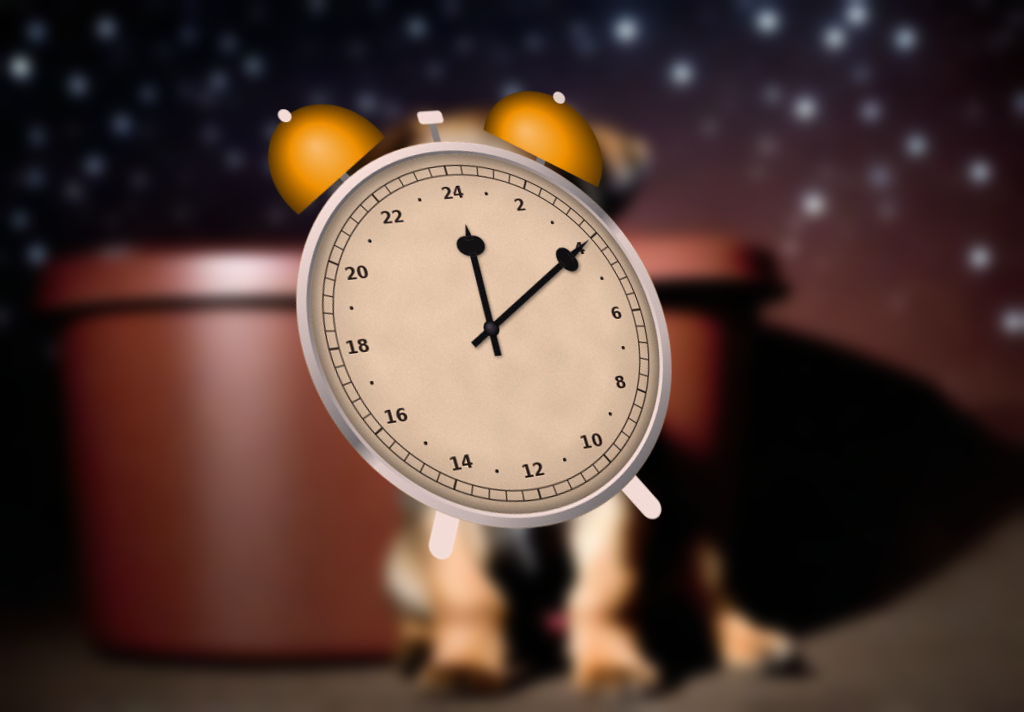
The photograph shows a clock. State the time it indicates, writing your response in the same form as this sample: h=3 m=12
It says h=0 m=10
